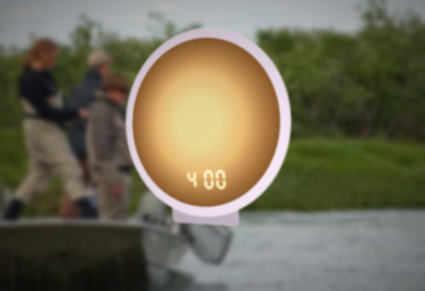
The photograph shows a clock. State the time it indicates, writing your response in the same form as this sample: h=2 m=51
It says h=4 m=0
